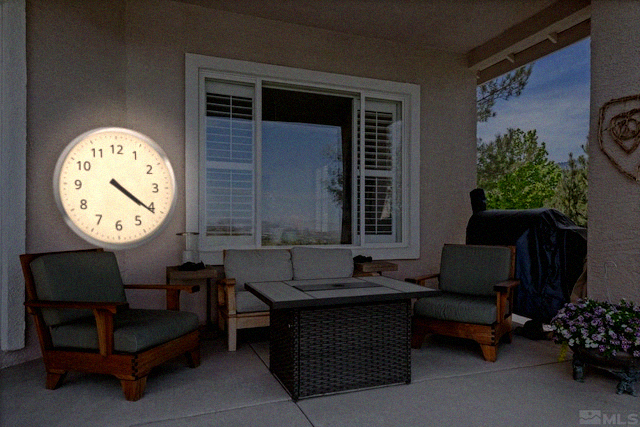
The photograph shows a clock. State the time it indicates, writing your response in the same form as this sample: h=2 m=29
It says h=4 m=21
